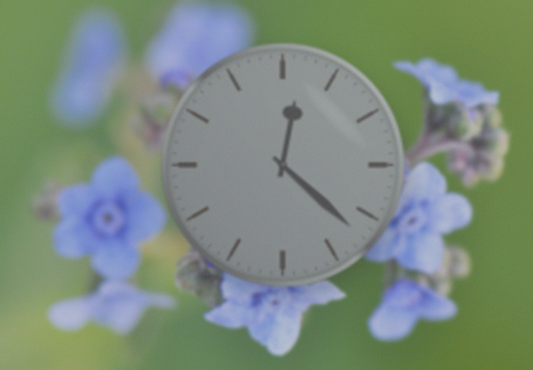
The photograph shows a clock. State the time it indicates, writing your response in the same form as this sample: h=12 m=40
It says h=12 m=22
